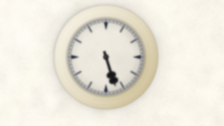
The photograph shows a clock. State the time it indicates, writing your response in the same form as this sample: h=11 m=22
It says h=5 m=27
